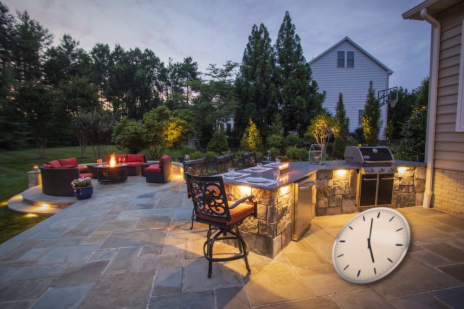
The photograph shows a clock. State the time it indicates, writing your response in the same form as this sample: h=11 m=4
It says h=4 m=58
